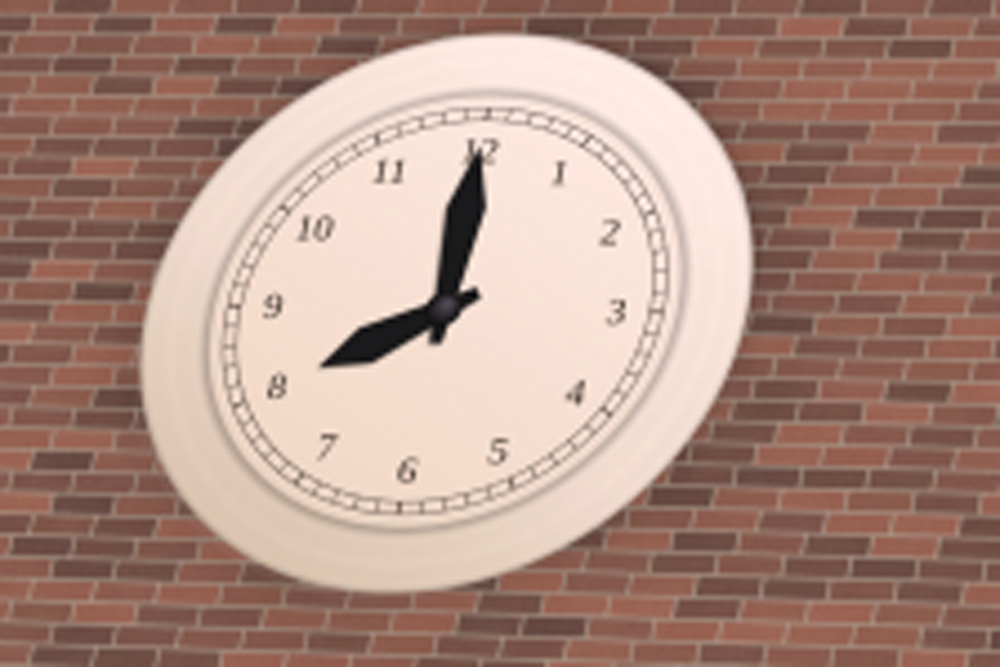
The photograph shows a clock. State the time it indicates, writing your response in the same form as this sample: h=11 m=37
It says h=8 m=0
